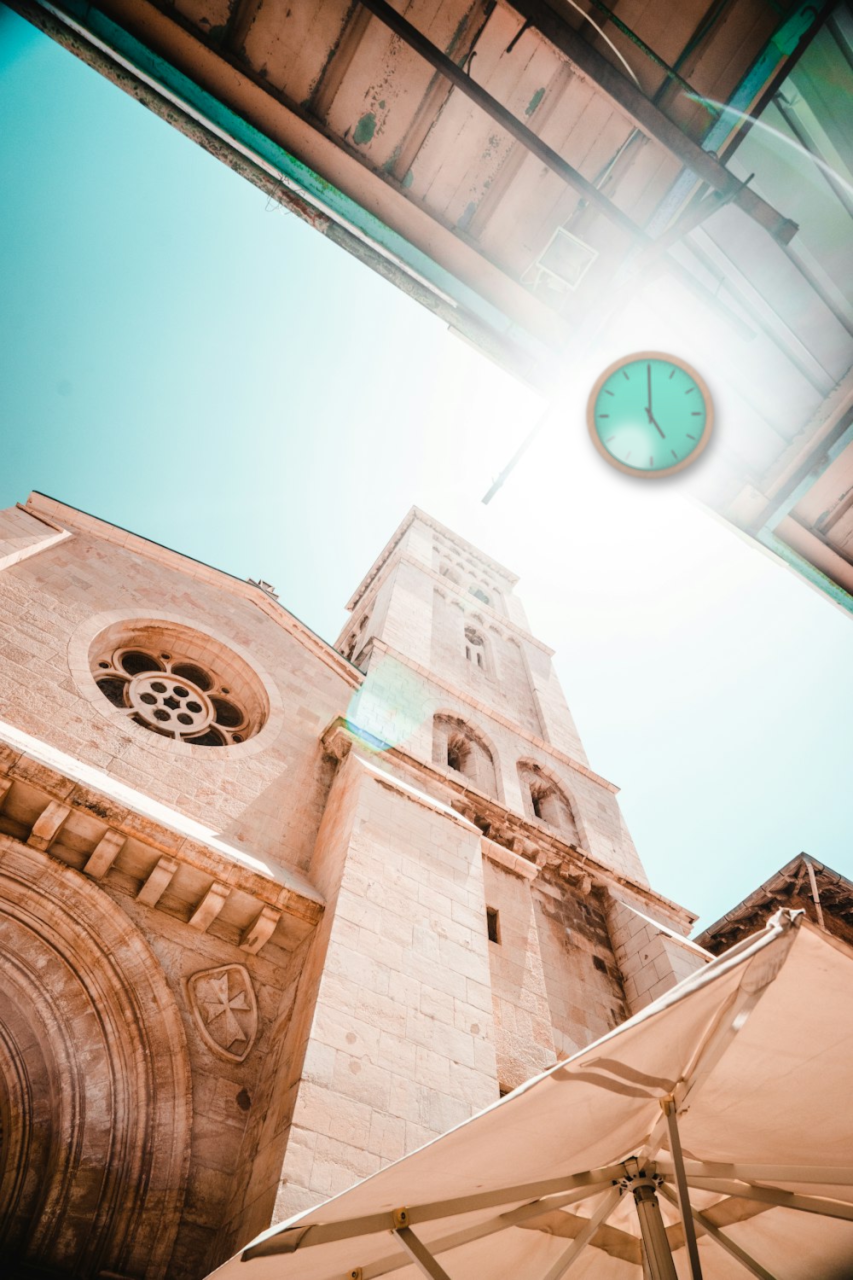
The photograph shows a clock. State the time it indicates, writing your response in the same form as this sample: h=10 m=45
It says h=5 m=0
